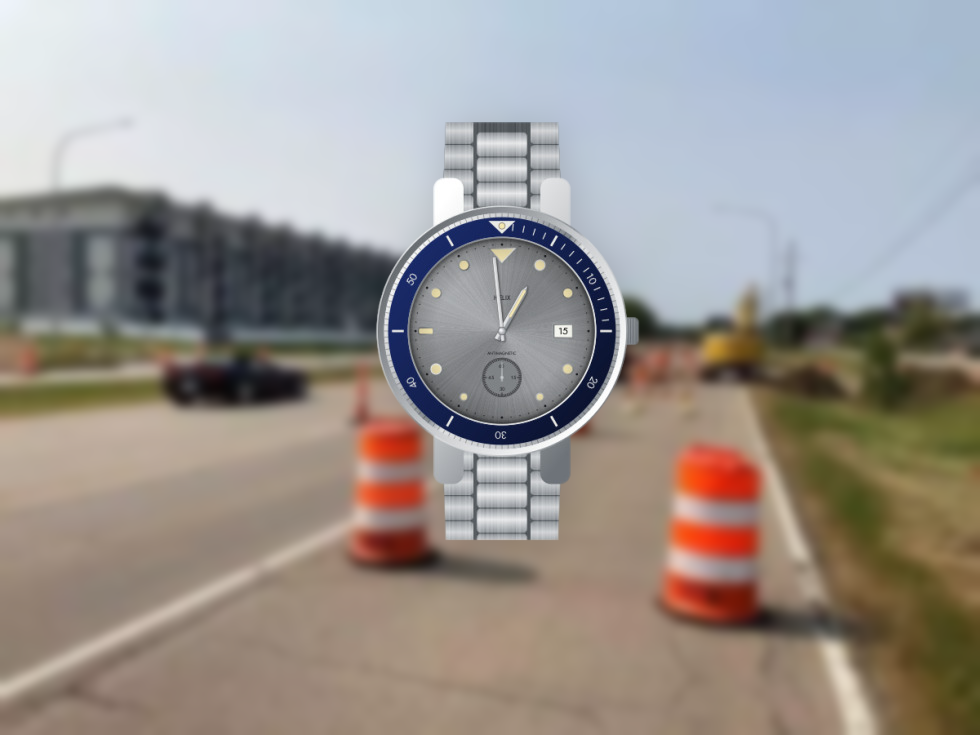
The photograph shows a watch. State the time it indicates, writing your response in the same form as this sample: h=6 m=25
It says h=12 m=59
